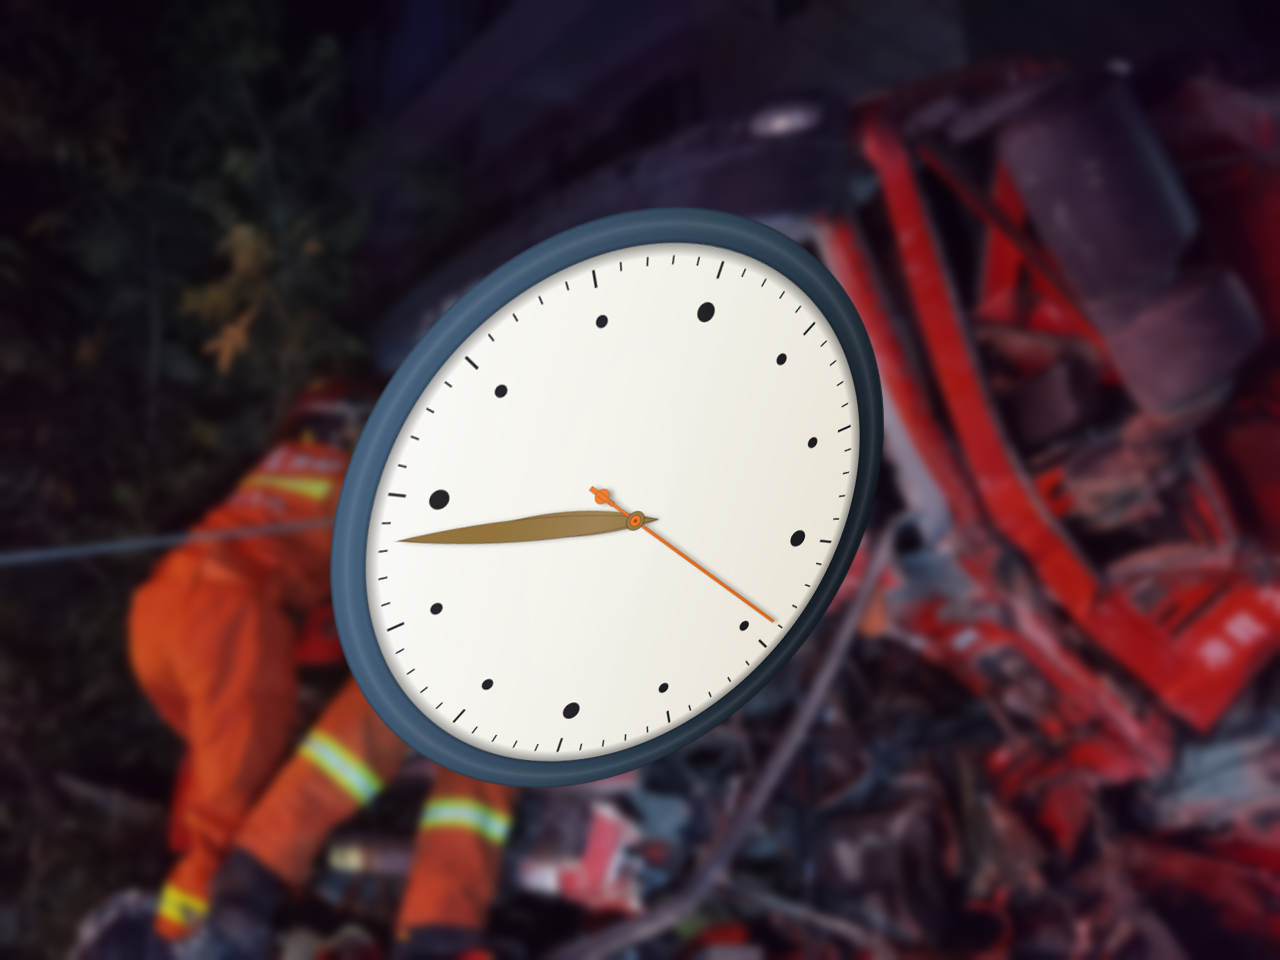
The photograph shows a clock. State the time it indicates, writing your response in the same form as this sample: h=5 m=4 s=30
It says h=8 m=43 s=19
